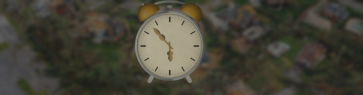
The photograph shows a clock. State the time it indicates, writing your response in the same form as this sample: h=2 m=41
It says h=5 m=53
